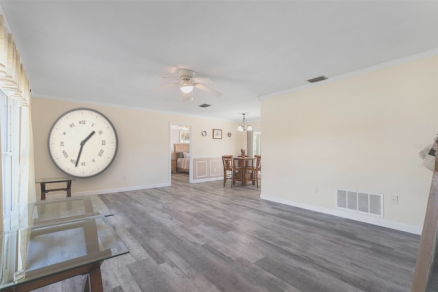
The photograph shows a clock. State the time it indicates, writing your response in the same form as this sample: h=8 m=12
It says h=1 m=33
